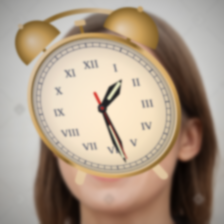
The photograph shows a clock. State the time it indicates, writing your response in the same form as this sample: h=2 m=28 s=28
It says h=1 m=28 s=28
